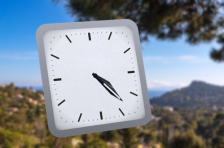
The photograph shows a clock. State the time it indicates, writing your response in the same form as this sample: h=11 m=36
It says h=4 m=23
